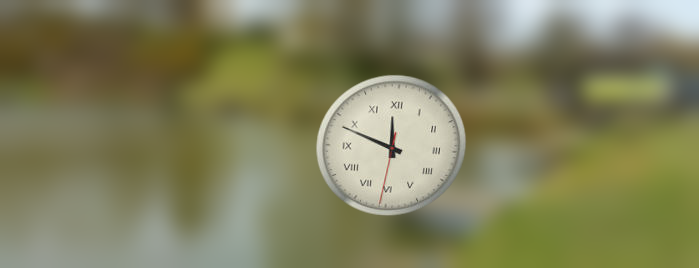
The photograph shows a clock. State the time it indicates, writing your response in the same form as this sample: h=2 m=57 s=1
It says h=11 m=48 s=31
